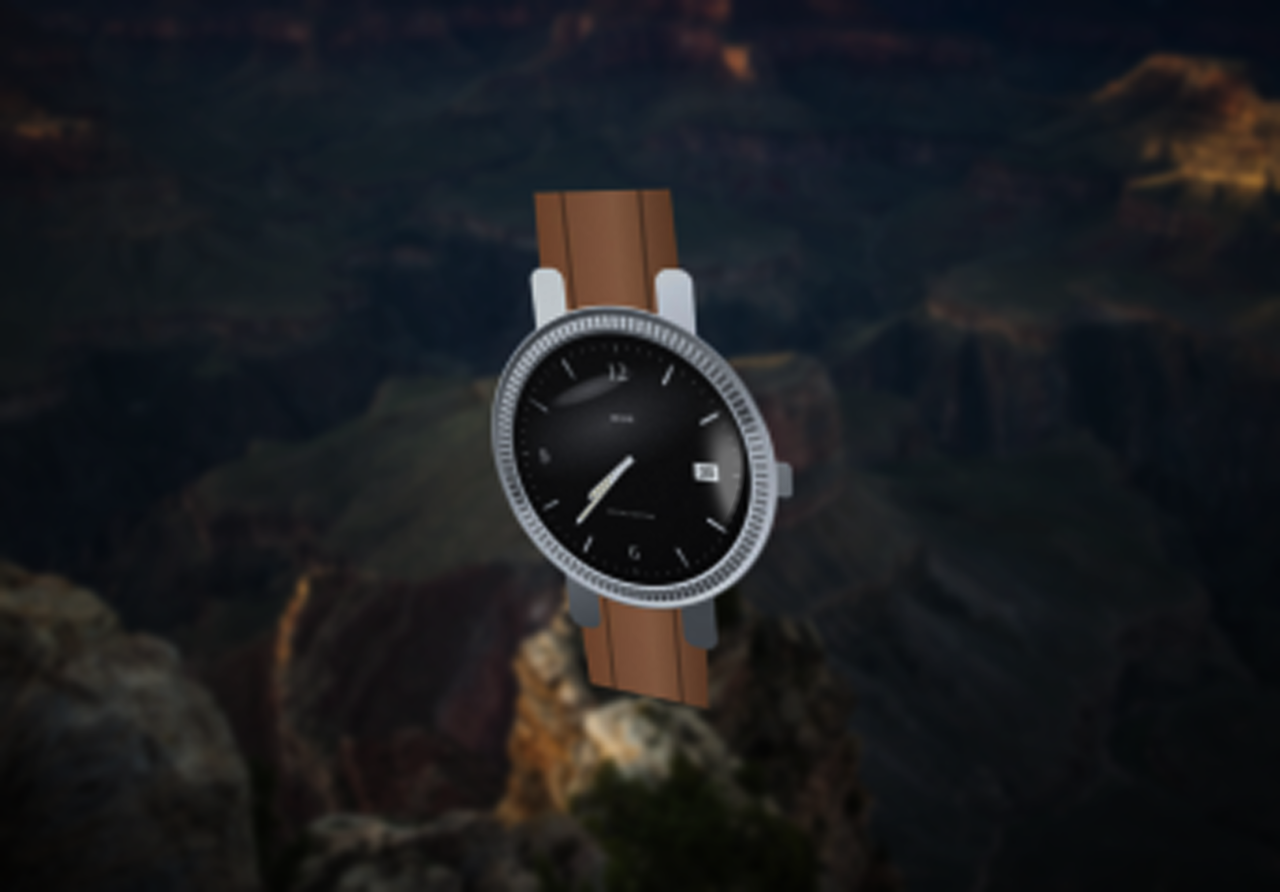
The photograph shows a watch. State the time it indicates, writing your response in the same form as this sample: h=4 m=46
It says h=7 m=37
